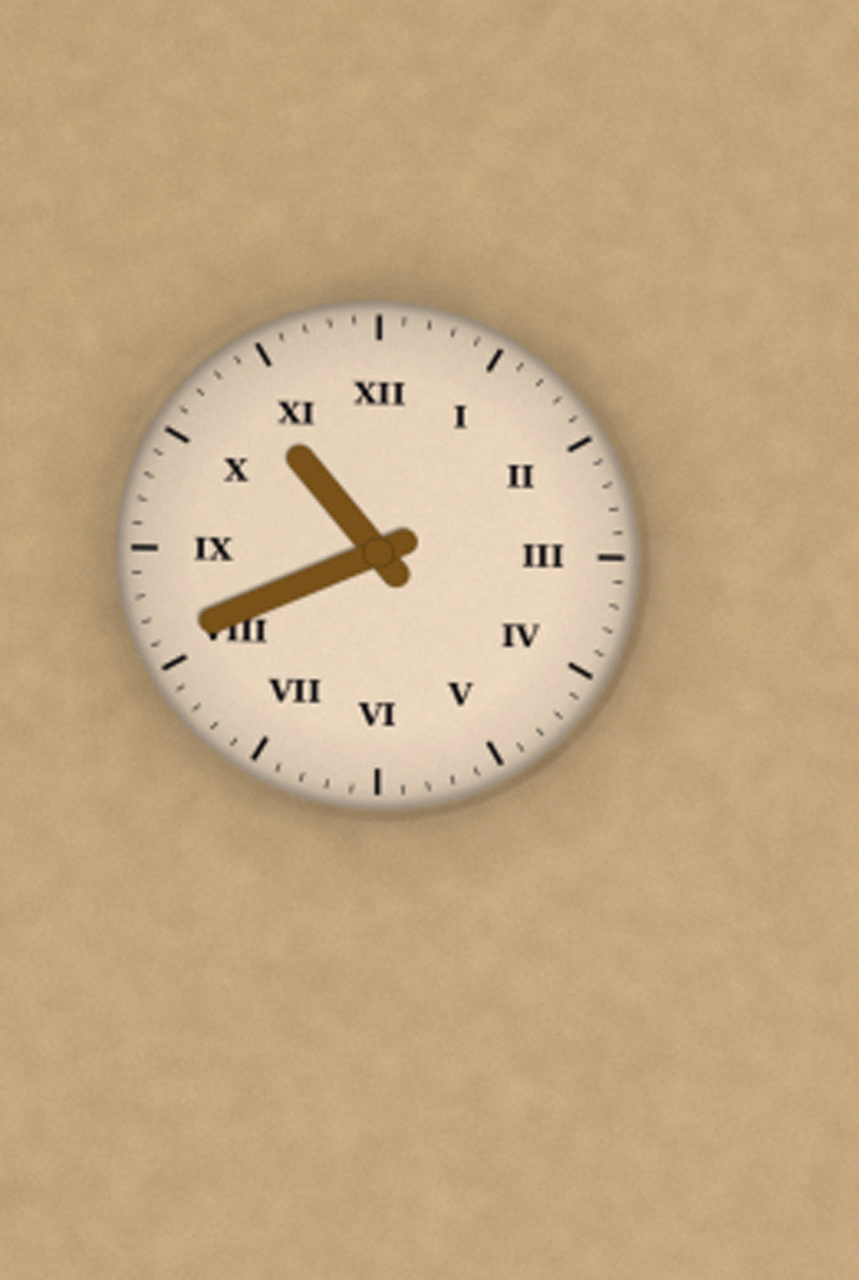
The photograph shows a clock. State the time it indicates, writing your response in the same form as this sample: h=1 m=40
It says h=10 m=41
